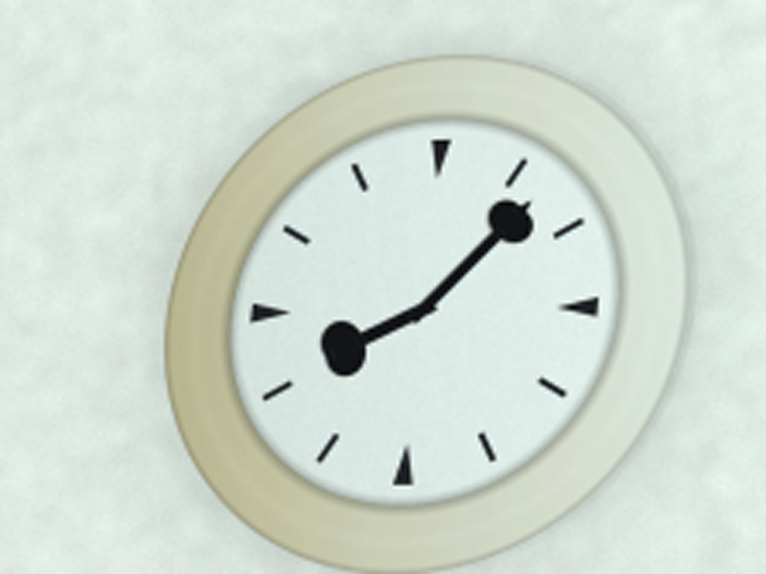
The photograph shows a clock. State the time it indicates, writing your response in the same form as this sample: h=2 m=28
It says h=8 m=7
